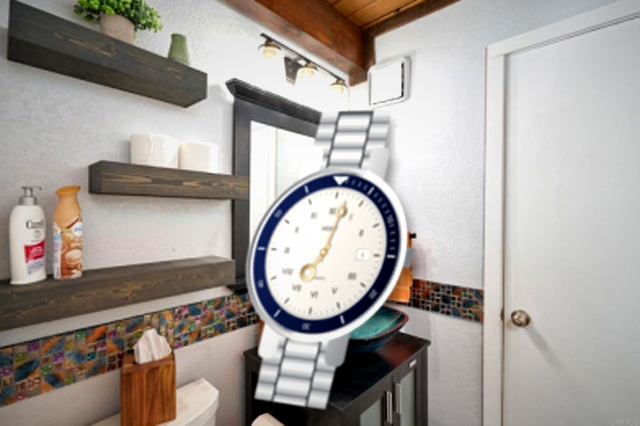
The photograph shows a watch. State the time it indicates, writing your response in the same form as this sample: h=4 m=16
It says h=7 m=2
